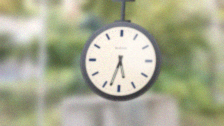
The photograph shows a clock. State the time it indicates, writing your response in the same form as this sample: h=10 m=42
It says h=5 m=33
